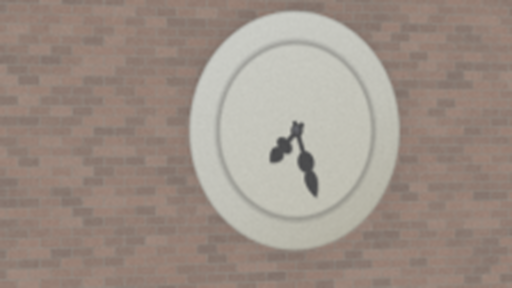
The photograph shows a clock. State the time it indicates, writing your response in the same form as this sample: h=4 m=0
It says h=7 m=27
